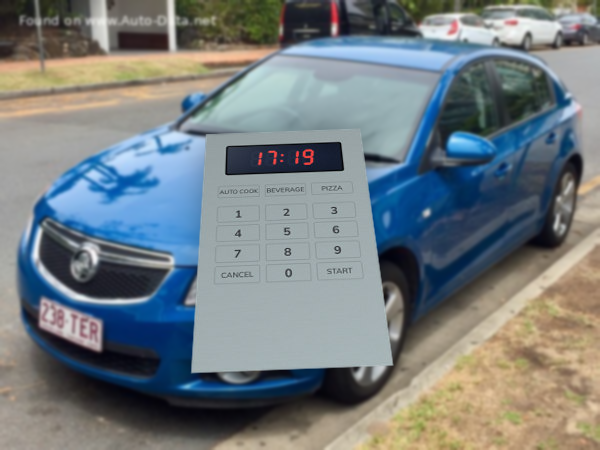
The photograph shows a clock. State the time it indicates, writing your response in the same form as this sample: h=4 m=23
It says h=17 m=19
